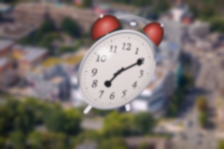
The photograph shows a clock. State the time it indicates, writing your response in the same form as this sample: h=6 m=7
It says h=7 m=10
